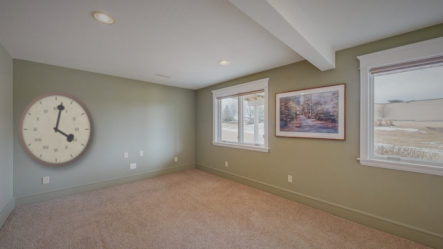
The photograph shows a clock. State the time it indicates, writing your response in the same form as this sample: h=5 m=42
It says h=4 m=2
